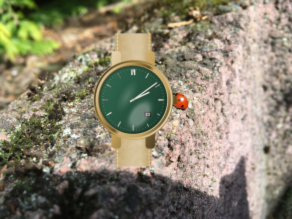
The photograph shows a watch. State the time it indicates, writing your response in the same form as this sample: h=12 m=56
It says h=2 m=9
